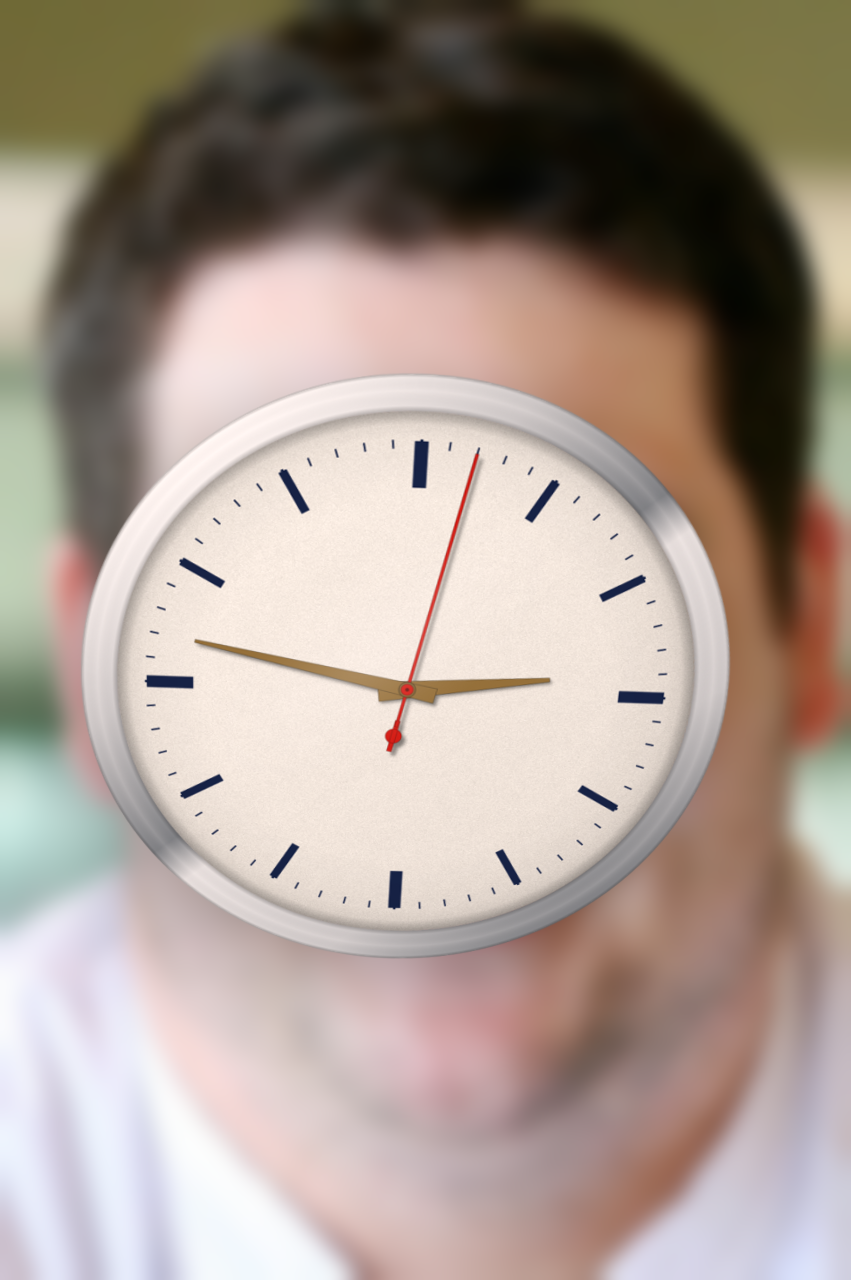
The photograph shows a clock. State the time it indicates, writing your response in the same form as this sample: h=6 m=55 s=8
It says h=2 m=47 s=2
